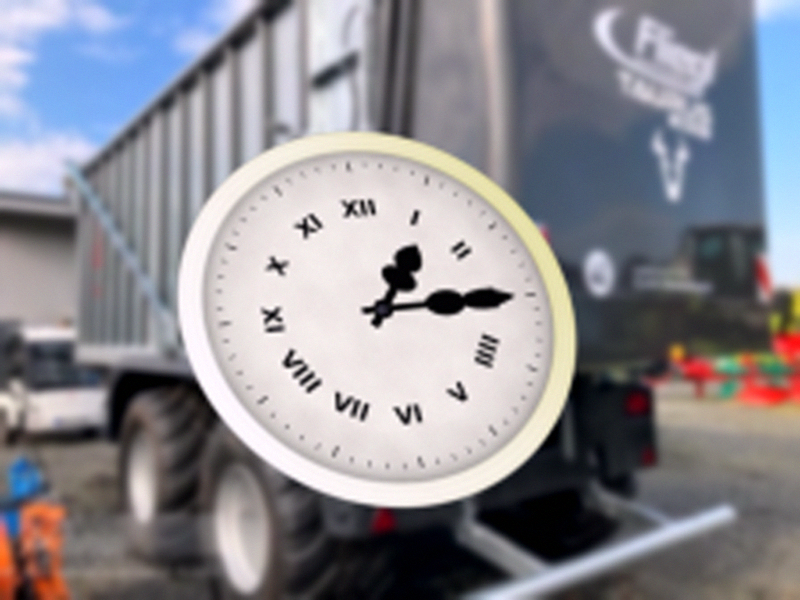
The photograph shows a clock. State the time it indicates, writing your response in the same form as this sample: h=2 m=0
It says h=1 m=15
